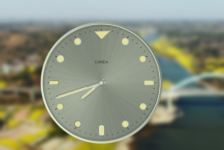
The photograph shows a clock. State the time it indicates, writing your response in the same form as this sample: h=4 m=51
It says h=7 m=42
